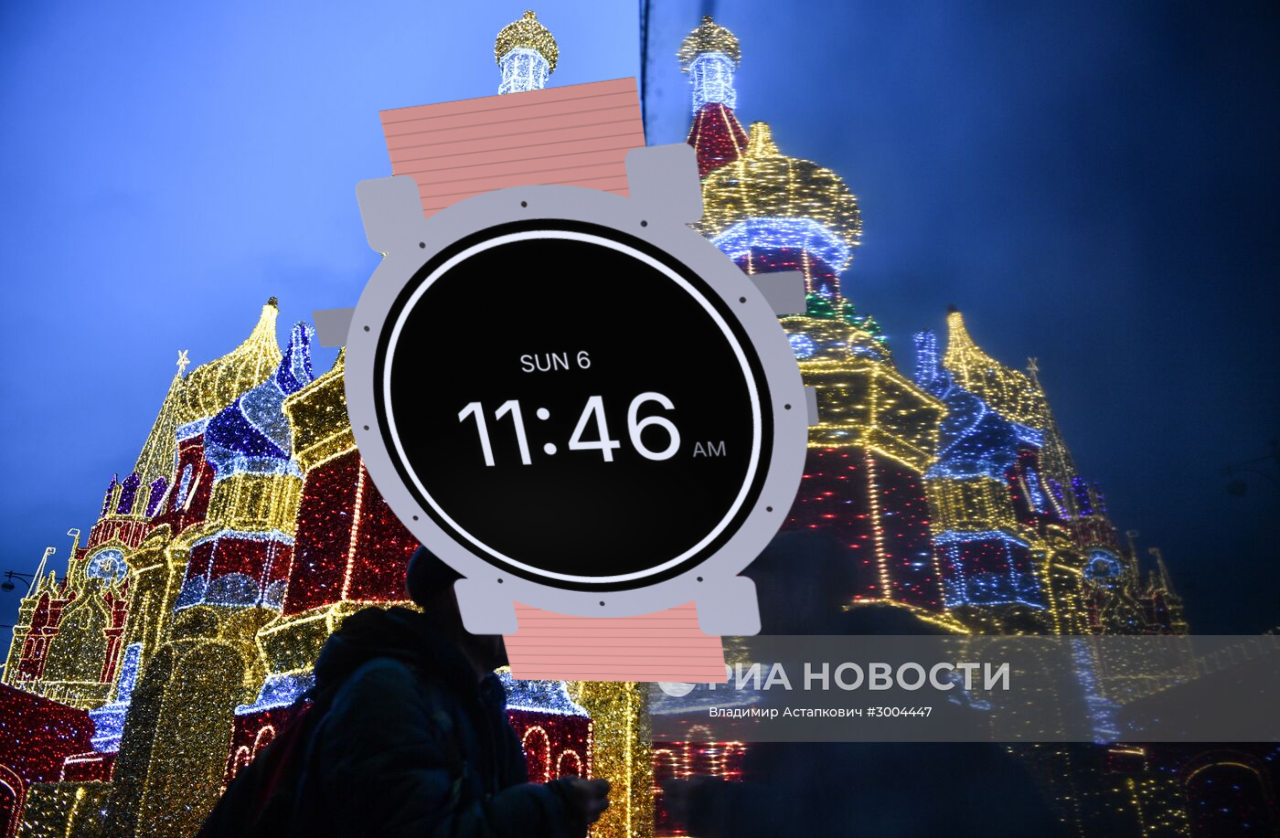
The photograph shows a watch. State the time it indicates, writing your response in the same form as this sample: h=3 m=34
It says h=11 m=46
